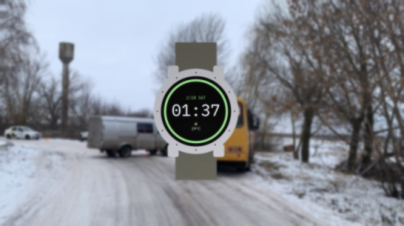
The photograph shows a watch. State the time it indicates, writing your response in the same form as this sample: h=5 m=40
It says h=1 m=37
